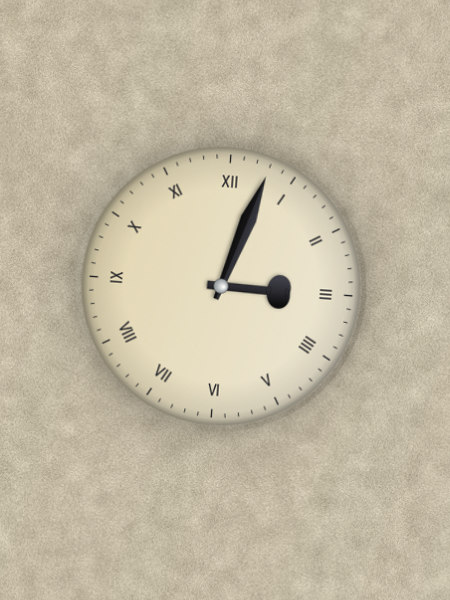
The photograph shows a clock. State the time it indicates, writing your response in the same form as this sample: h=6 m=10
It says h=3 m=3
